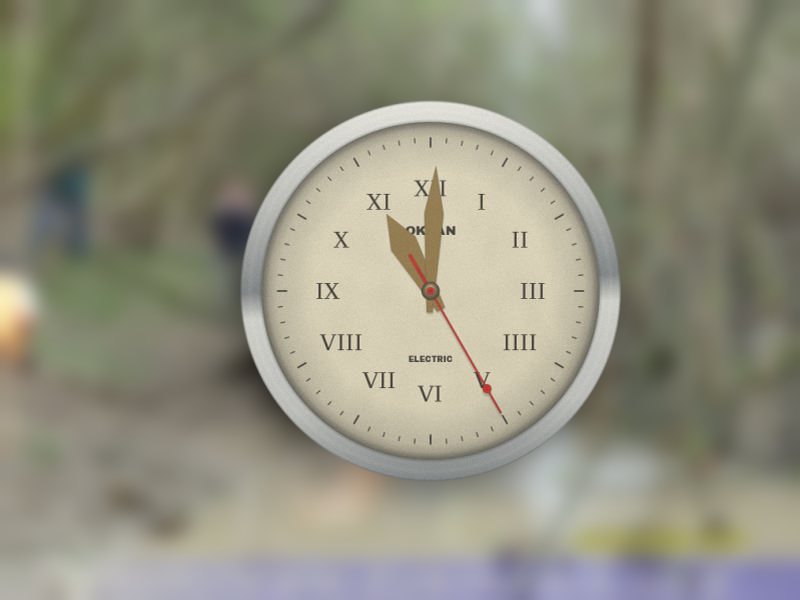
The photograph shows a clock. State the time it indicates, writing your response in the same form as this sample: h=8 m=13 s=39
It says h=11 m=0 s=25
